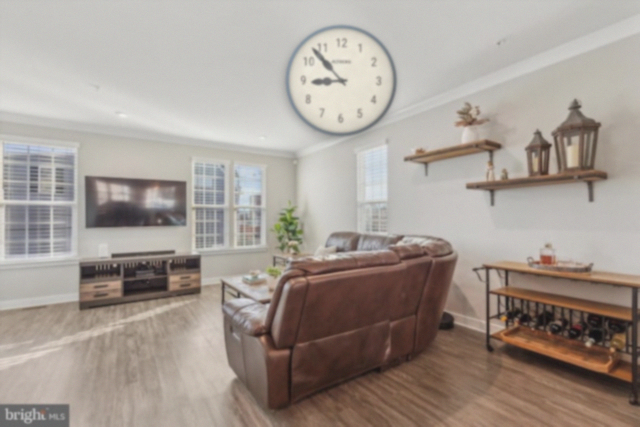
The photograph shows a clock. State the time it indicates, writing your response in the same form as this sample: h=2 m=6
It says h=8 m=53
